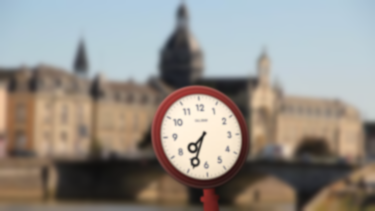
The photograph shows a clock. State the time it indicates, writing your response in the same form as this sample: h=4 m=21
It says h=7 m=34
